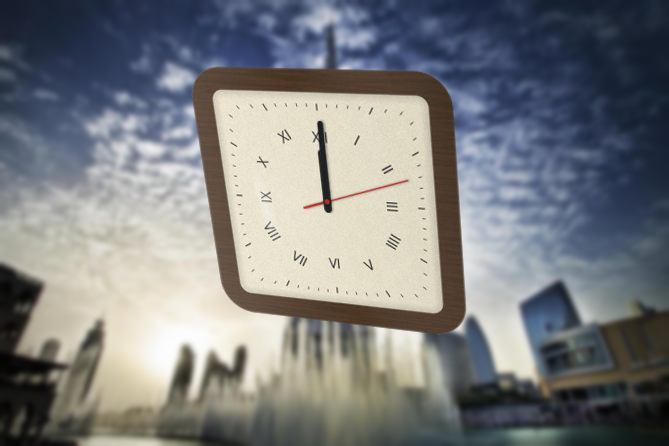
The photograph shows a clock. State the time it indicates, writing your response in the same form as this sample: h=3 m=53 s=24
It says h=12 m=0 s=12
